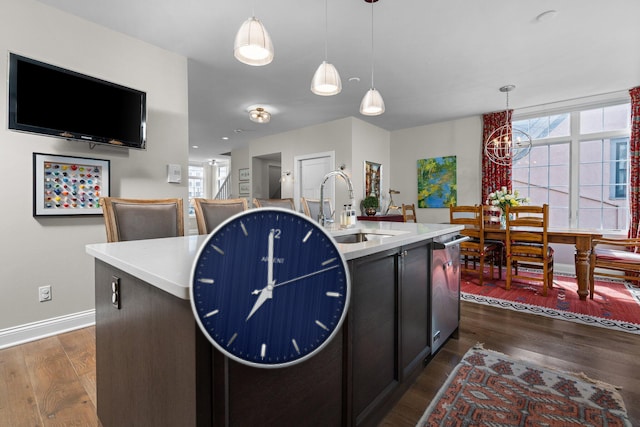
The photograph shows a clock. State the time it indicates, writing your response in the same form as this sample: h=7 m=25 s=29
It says h=6 m=59 s=11
